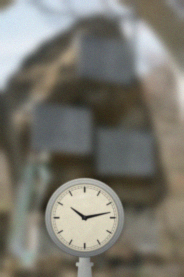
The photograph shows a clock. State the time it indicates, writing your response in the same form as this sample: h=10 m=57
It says h=10 m=13
